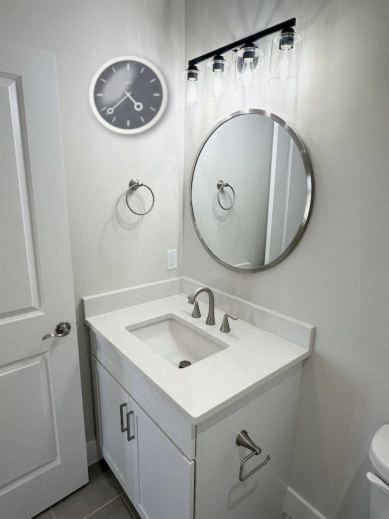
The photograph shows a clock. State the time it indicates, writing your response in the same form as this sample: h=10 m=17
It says h=4 m=38
